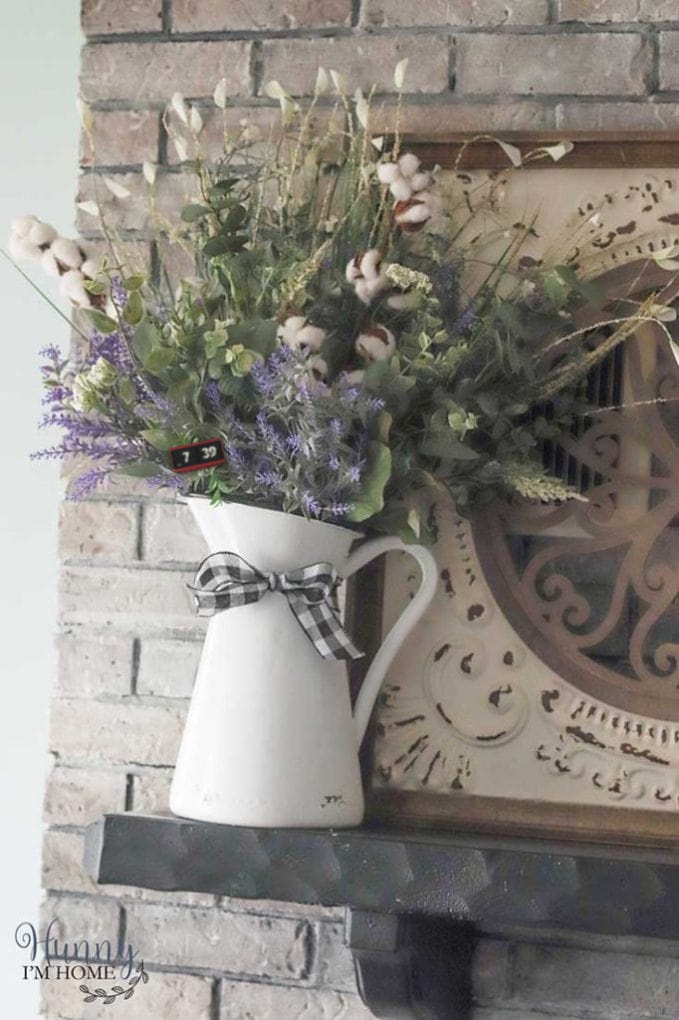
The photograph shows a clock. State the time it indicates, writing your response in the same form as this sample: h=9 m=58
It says h=7 m=39
